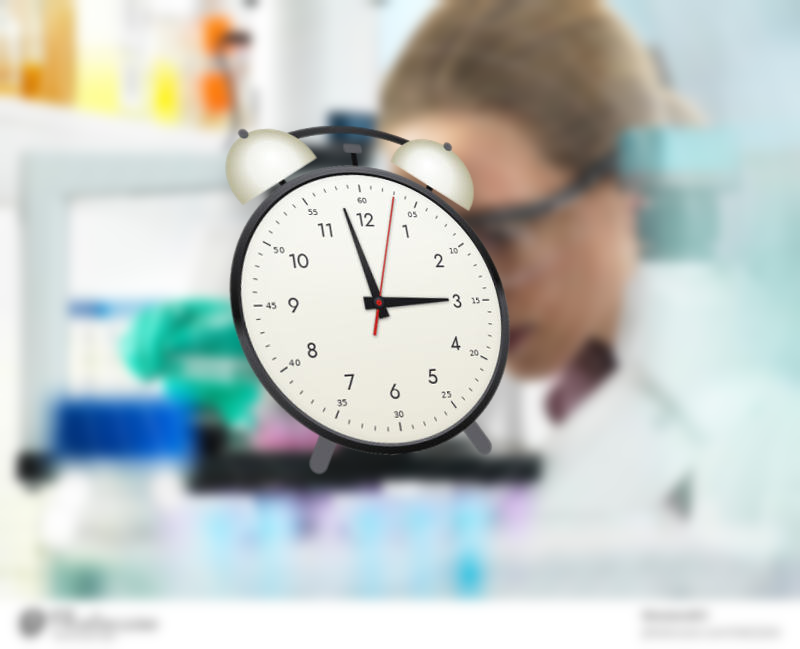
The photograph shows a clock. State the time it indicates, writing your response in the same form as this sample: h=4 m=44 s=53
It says h=2 m=58 s=3
